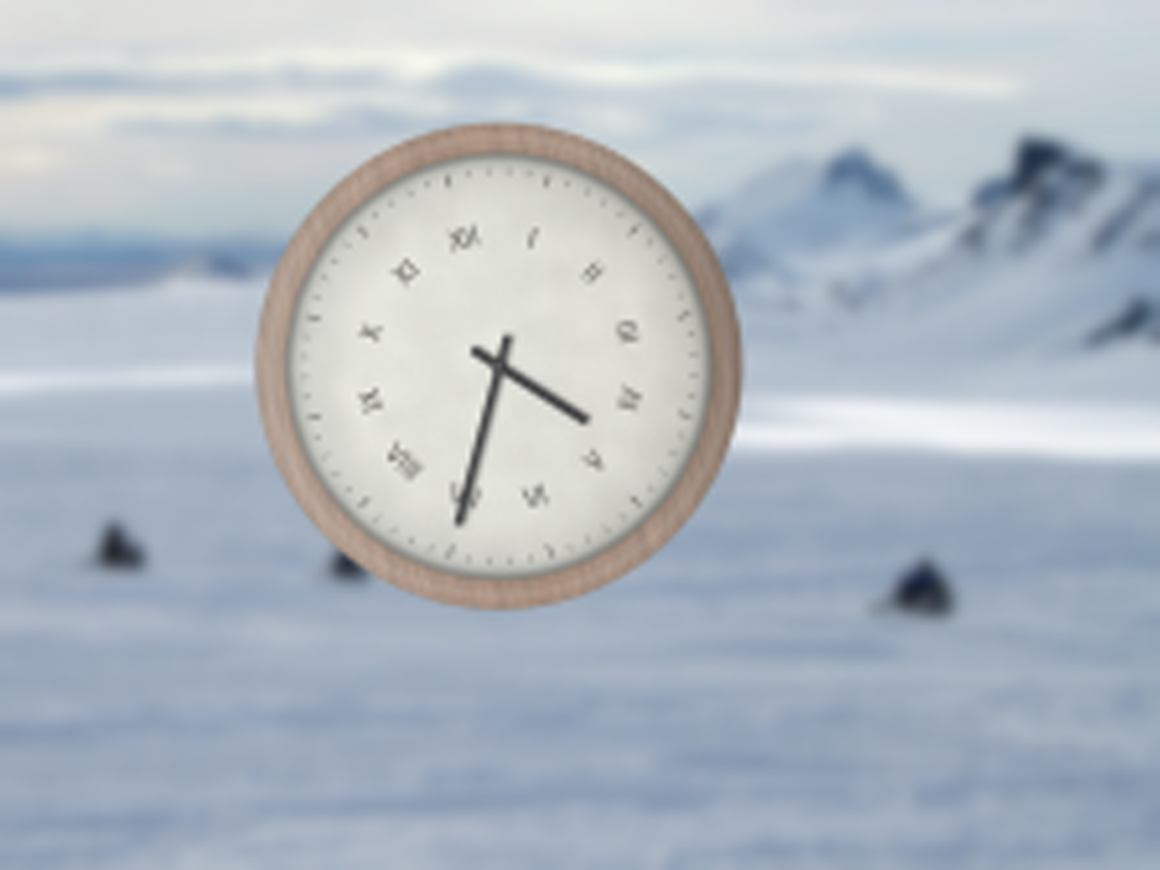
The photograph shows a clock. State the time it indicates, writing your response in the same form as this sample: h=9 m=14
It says h=4 m=35
